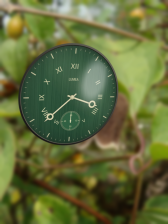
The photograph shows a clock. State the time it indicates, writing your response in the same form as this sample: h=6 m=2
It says h=3 m=38
